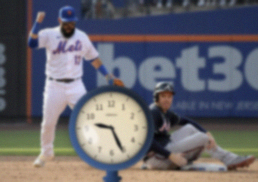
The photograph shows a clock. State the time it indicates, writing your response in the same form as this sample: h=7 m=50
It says h=9 m=26
